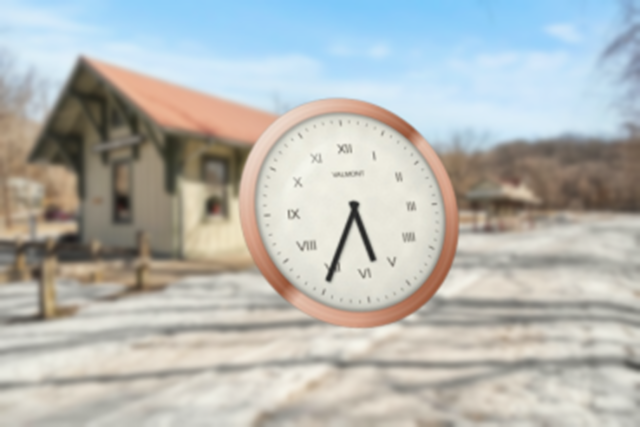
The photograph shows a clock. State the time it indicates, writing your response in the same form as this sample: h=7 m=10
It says h=5 m=35
